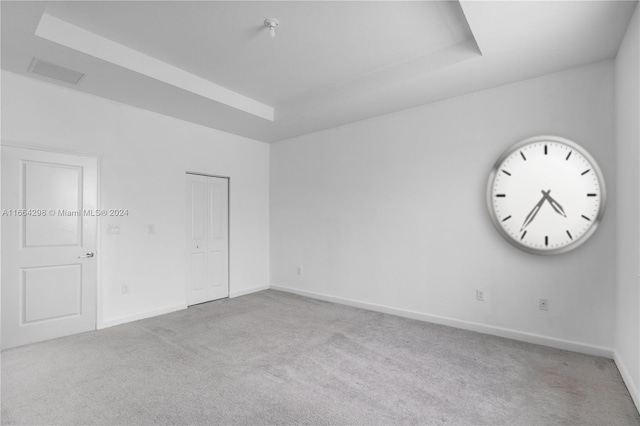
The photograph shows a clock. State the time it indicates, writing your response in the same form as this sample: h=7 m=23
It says h=4 m=36
